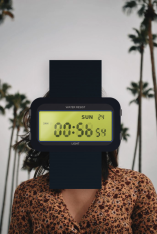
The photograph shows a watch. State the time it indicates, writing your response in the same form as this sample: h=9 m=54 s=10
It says h=0 m=56 s=54
